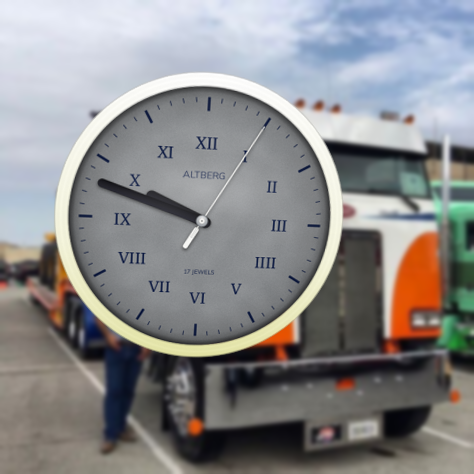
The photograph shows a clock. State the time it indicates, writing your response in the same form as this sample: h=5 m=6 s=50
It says h=9 m=48 s=5
